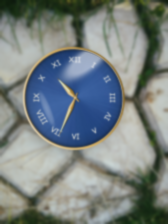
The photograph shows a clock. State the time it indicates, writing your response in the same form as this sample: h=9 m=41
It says h=10 m=34
